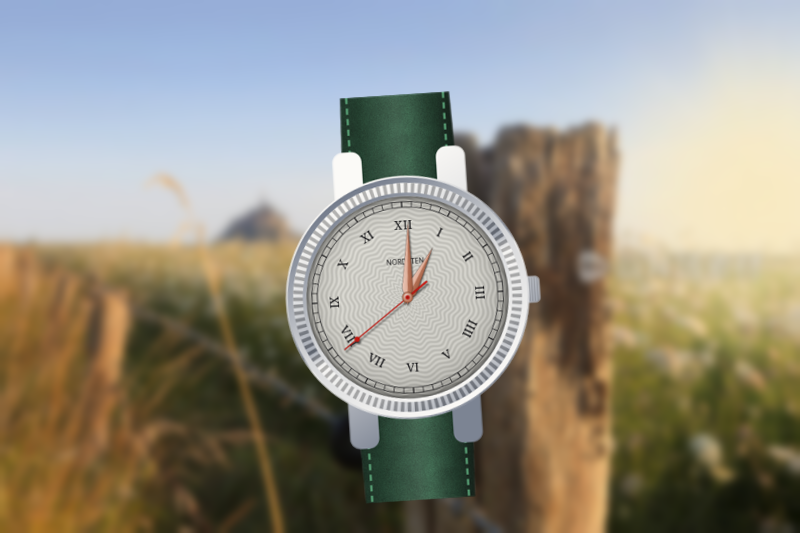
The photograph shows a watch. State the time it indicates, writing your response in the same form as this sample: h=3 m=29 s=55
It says h=1 m=0 s=39
